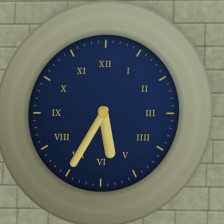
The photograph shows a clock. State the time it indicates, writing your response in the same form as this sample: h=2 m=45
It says h=5 m=35
